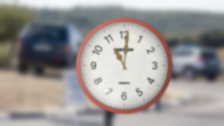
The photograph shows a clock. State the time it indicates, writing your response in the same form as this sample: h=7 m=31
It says h=11 m=1
